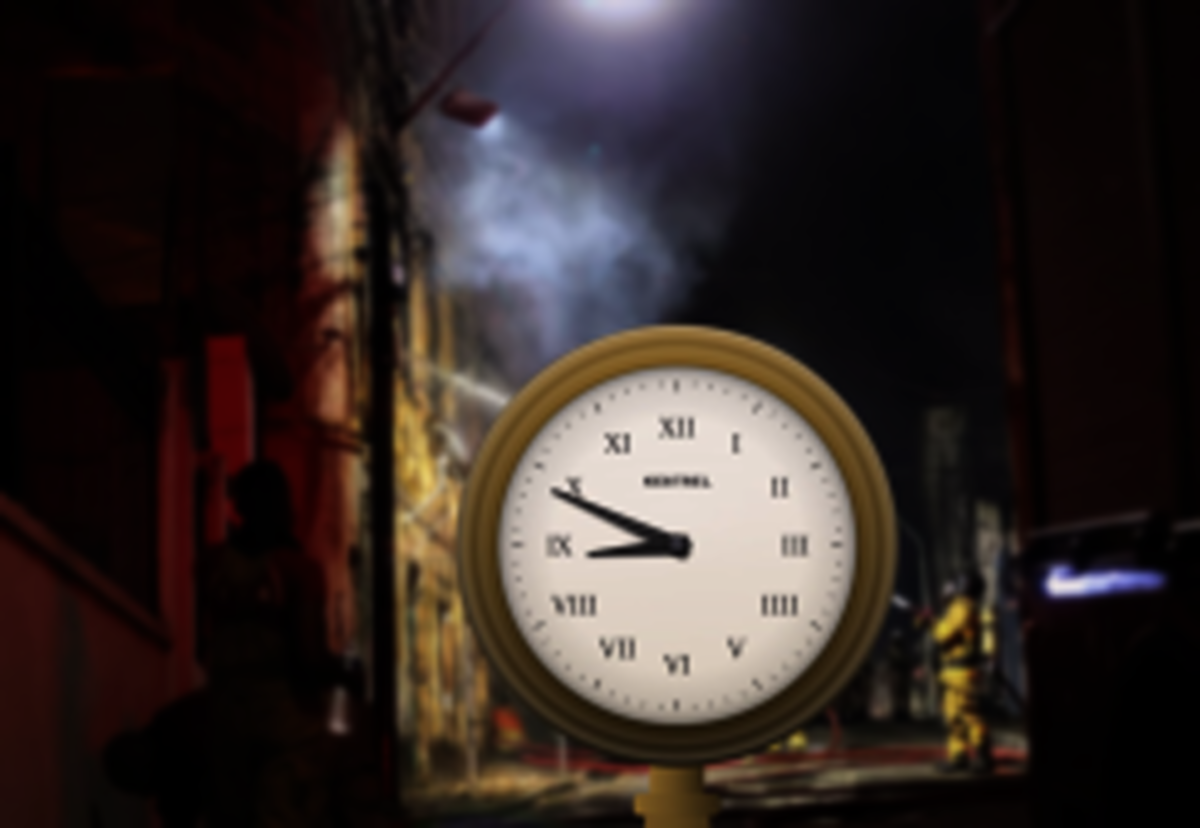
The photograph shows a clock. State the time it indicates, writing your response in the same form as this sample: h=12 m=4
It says h=8 m=49
